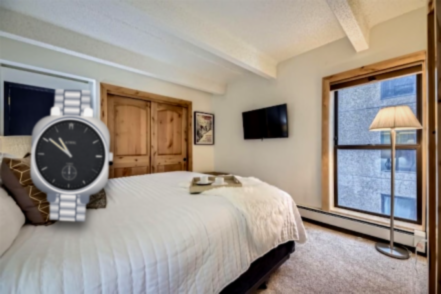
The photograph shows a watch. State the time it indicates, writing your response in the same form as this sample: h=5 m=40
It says h=10 m=51
